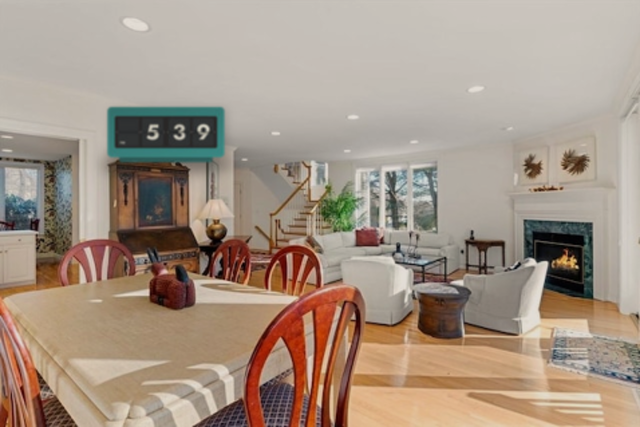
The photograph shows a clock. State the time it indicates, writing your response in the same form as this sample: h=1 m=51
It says h=5 m=39
